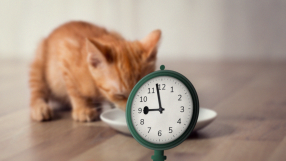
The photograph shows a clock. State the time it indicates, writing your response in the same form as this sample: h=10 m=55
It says h=8 m=58
